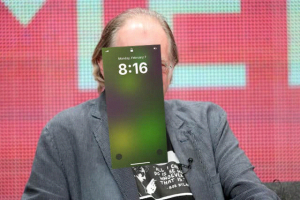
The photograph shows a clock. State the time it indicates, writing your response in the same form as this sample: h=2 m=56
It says h=8 m=16
